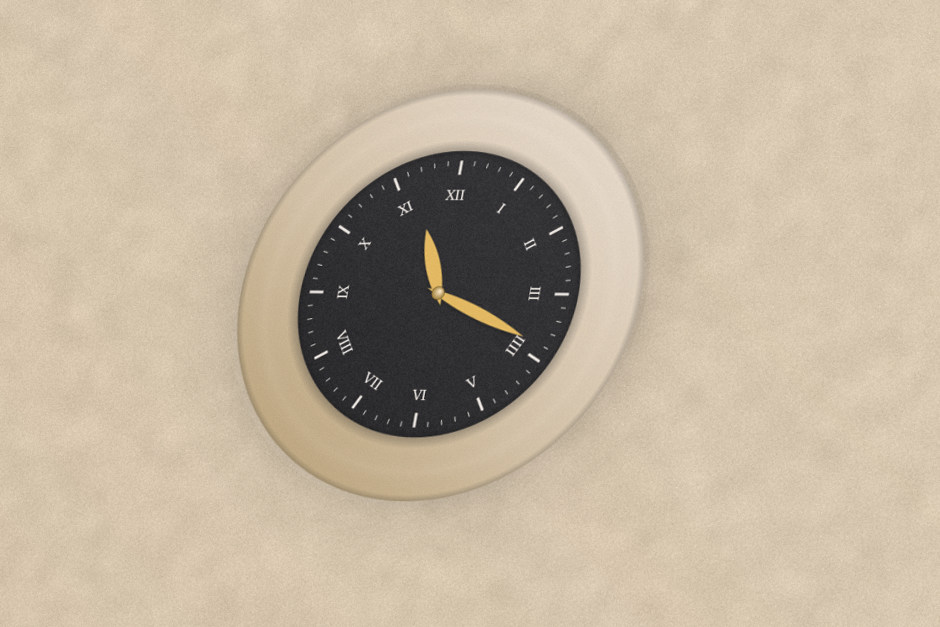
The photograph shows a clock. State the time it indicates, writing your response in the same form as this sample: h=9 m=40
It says h=11 m=19
